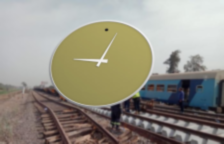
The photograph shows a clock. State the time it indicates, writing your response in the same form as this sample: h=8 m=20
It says h=9 m=3
